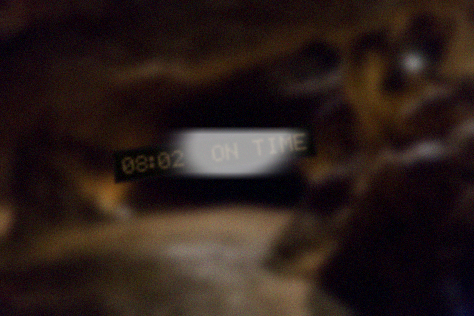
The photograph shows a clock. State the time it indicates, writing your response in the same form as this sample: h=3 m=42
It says h=8 m=2
